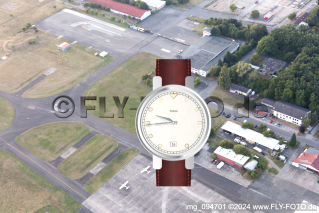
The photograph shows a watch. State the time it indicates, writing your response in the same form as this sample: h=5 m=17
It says h=9 m=44
